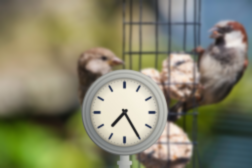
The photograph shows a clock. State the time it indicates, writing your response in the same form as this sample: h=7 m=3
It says h=7 m=25
